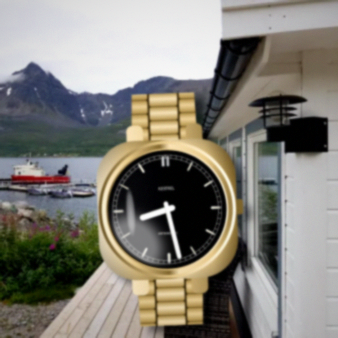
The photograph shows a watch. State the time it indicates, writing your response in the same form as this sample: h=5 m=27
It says h=8 m=28
